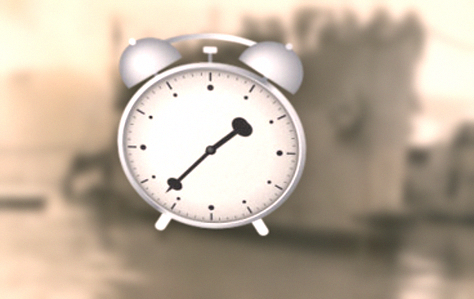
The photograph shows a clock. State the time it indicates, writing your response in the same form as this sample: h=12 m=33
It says h=1 m=37
